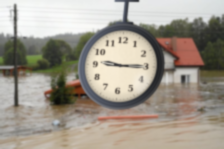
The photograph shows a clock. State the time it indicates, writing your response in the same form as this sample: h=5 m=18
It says h=9 m=15
